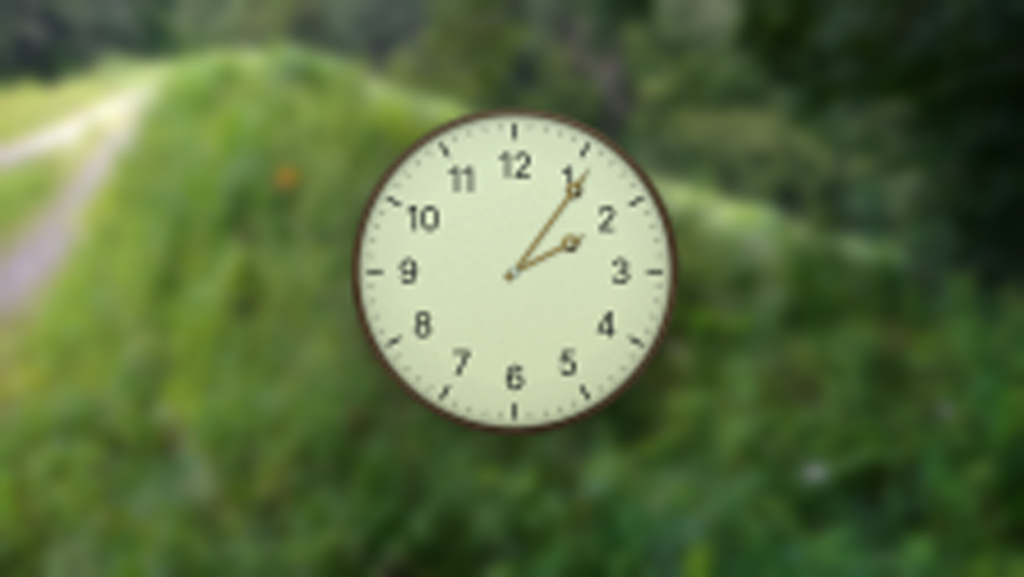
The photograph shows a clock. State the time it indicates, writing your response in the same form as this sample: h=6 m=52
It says h=2 m=6
